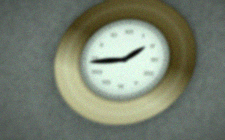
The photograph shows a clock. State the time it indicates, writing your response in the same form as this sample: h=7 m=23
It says h=1 m=44
